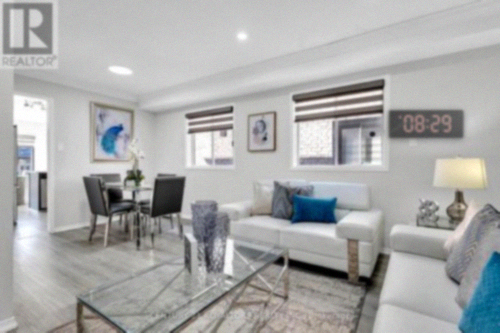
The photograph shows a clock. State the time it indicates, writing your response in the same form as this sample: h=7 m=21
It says h=8 m=29
